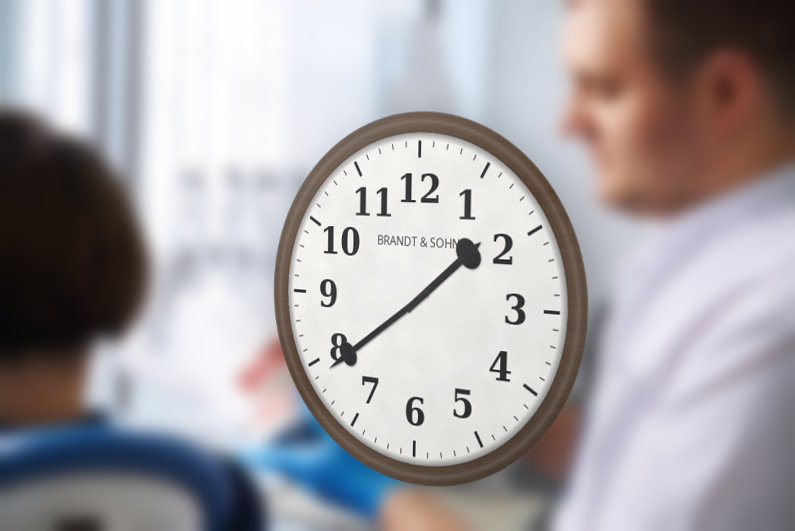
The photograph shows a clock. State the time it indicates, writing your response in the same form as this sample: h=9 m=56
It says h=1 m=39
